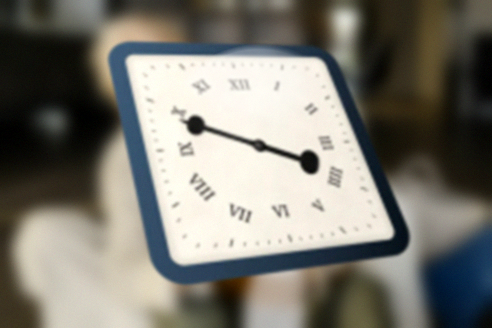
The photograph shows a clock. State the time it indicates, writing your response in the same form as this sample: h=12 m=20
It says h=3 m=49
